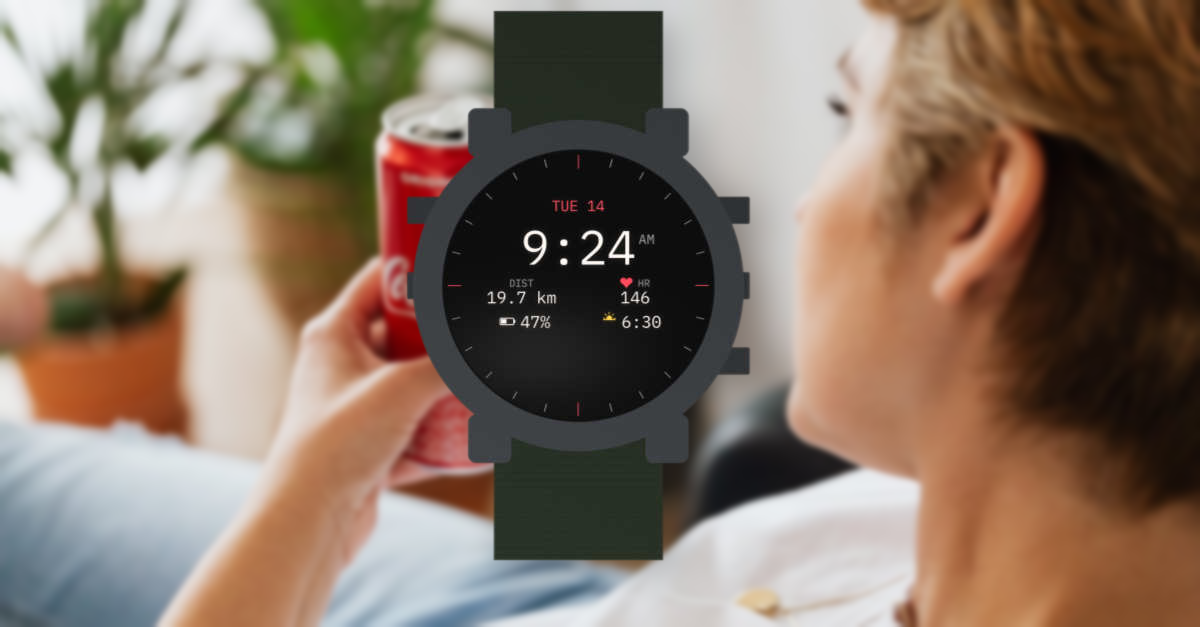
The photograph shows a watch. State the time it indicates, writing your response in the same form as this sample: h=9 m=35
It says h=9 m=24
